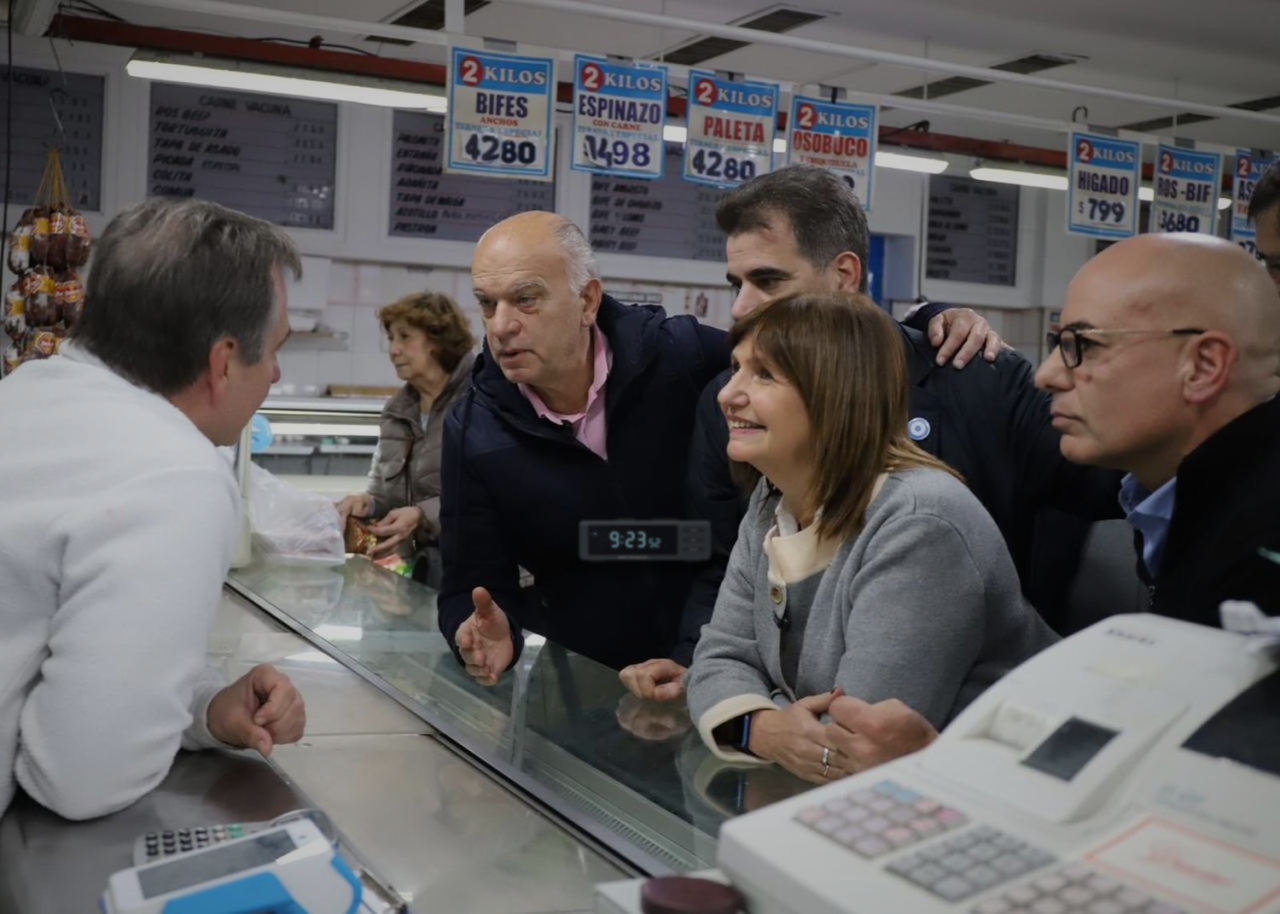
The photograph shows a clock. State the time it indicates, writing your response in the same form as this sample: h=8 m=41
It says h=9 m=23
